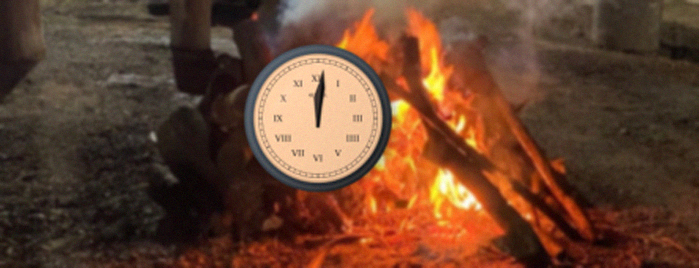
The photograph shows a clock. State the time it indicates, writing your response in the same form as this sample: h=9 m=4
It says h=12 m=1
